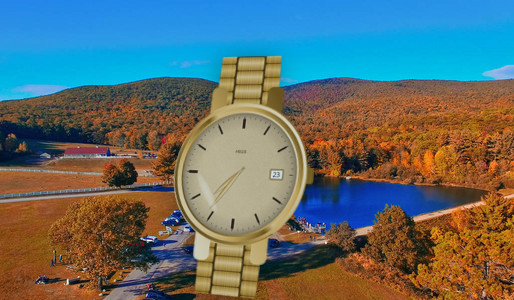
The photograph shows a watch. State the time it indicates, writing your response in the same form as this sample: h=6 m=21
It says h=7 m=36
